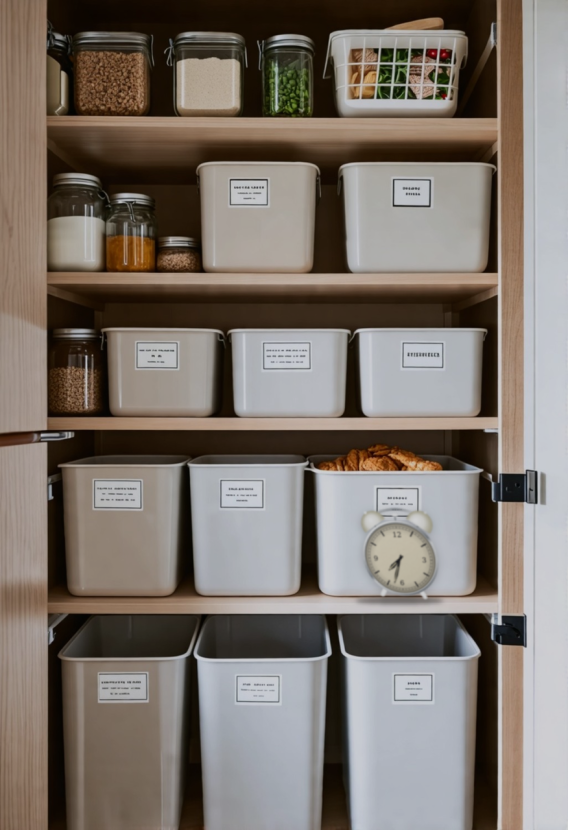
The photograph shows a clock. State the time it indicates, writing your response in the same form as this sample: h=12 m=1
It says h=7 m=33
